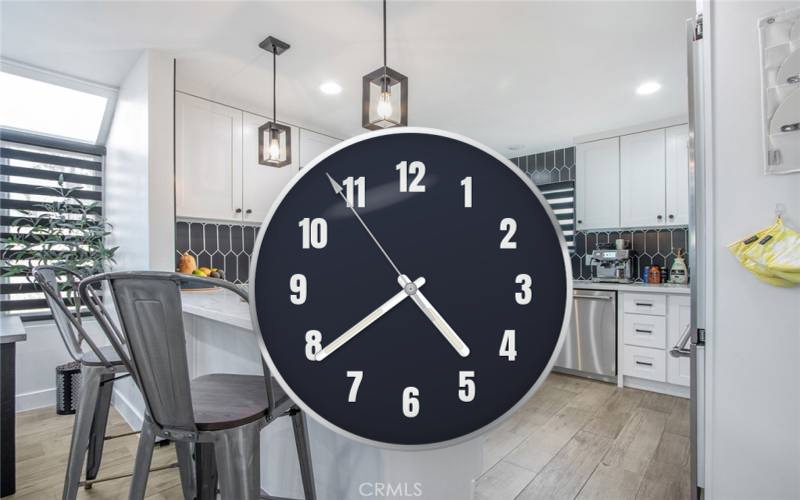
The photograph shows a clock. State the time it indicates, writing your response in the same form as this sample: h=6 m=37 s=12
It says h=4 m=38 s=54
